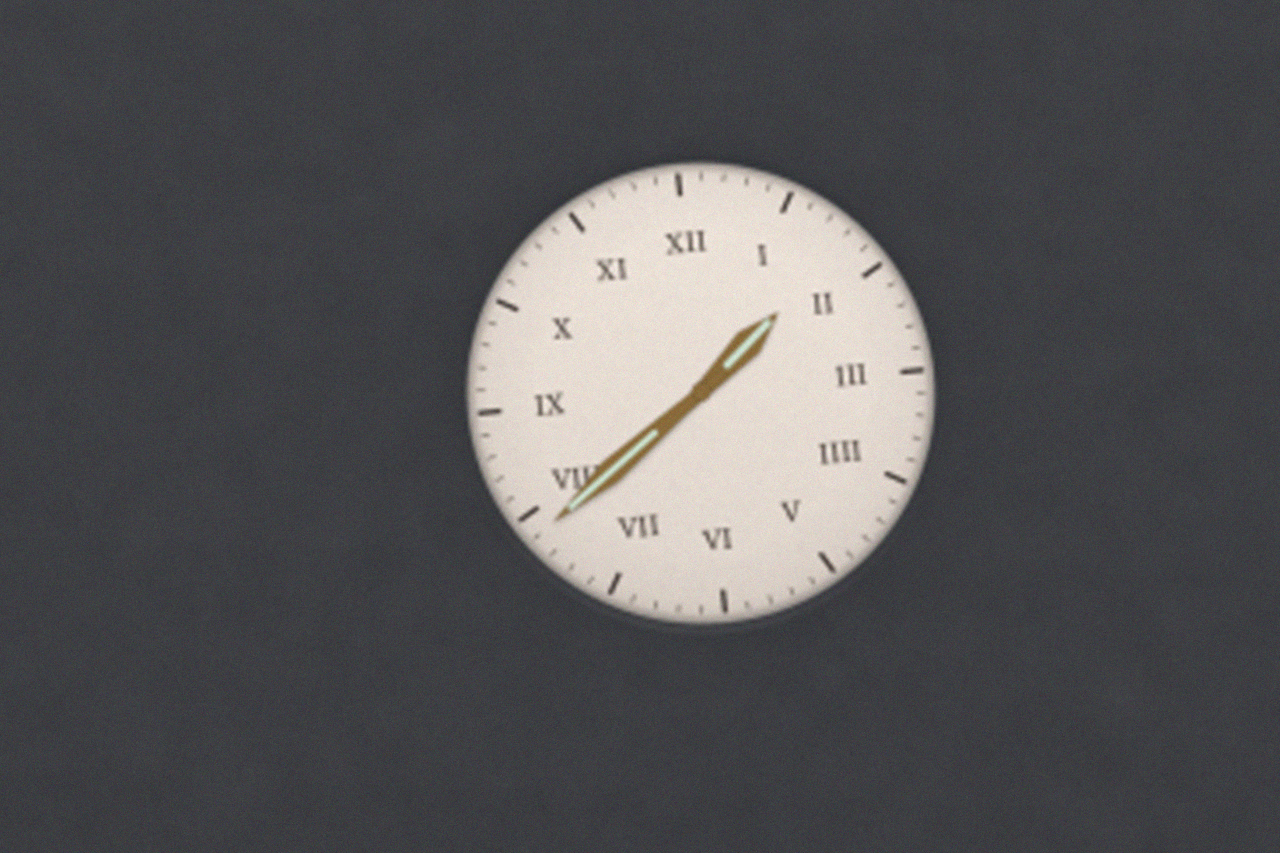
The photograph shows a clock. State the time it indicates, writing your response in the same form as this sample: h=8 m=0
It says h=1 m=39
